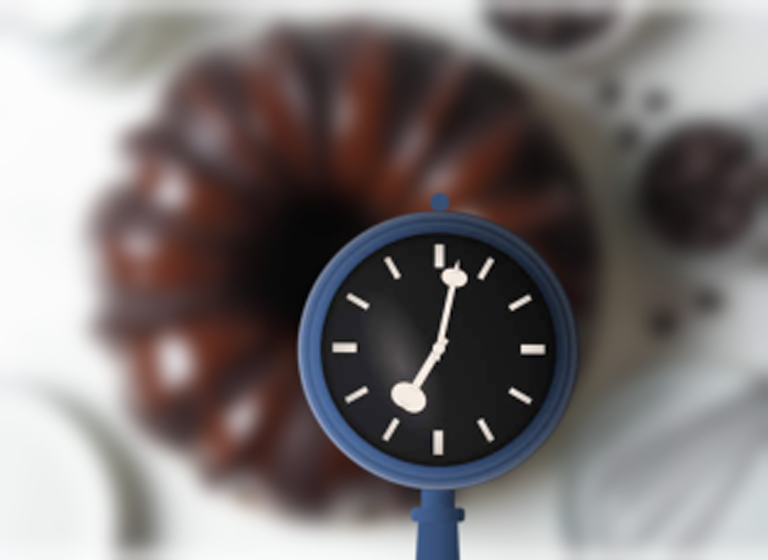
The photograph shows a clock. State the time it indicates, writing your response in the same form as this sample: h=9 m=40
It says h=7 m=2
